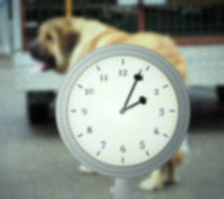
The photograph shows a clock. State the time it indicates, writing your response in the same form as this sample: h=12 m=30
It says h=2 m=4
